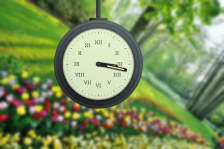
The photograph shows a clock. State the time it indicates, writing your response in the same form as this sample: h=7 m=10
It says h=3 m=17
